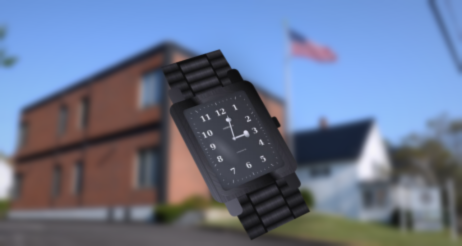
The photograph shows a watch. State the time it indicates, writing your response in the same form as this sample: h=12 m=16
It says h=3 m=2
